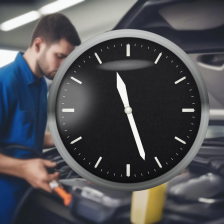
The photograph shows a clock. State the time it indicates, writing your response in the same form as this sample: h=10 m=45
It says h=11 m=27
